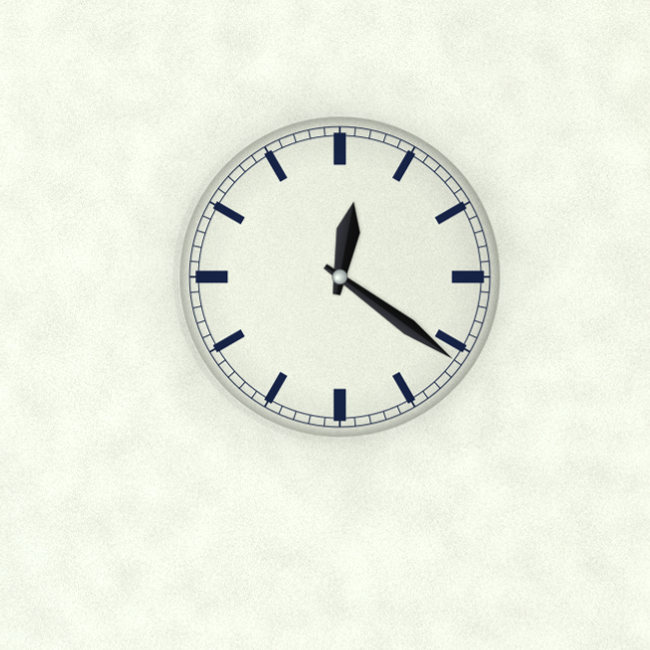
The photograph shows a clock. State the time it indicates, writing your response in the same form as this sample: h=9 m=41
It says h=12 m=21
